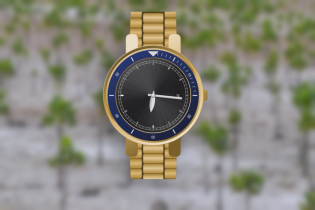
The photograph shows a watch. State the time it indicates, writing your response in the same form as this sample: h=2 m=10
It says h=6 m=16
